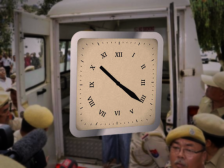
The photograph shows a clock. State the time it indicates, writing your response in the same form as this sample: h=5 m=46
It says h=10 m=21
